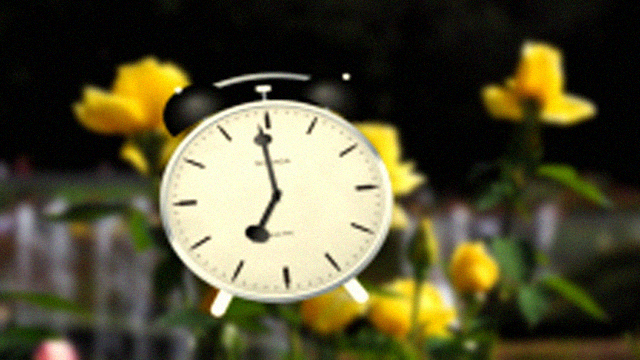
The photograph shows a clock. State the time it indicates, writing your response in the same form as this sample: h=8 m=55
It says h=6 m=59
